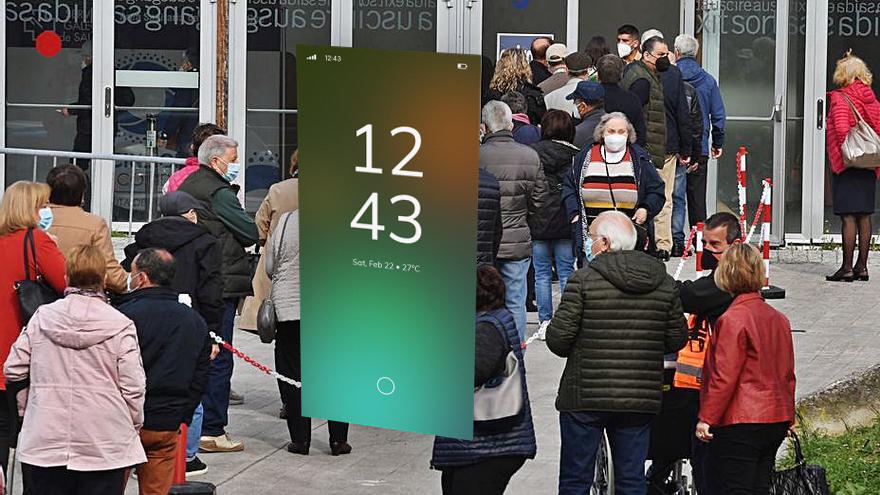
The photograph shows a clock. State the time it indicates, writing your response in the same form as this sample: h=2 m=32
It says h=12 m=43
